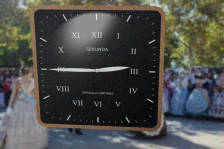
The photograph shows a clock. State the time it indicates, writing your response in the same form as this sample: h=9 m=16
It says h=2 m=45
